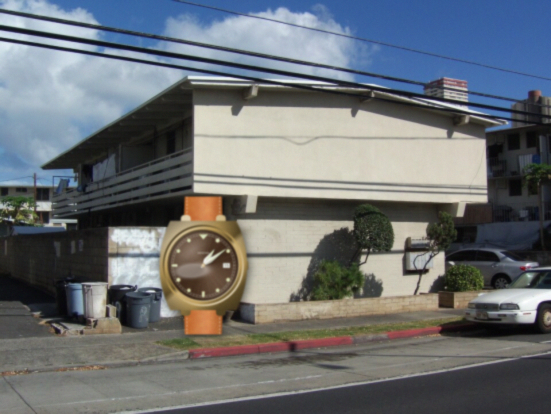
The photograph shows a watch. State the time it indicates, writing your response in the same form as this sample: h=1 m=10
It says h=1 m=9
